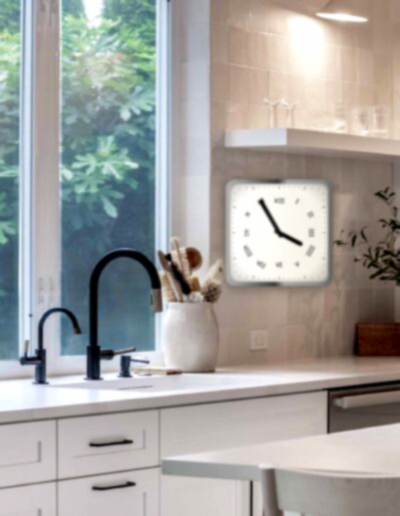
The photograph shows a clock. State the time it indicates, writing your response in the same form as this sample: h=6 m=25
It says h=3 m=55
